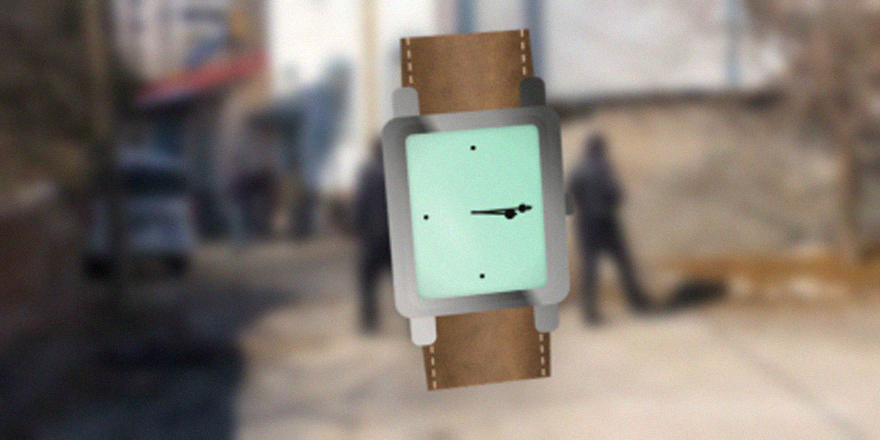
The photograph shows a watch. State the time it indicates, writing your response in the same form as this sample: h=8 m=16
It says h=3 m=15
